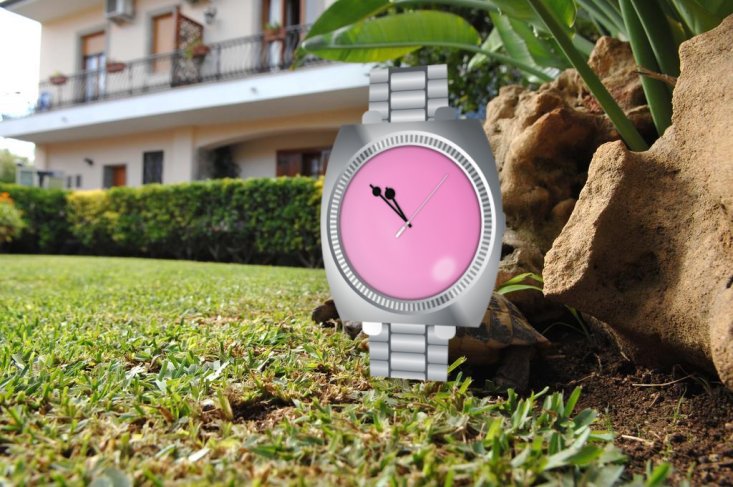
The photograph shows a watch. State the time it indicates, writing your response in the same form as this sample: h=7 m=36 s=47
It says h=10 m=52 s=7
